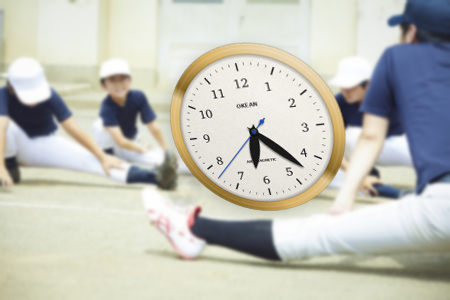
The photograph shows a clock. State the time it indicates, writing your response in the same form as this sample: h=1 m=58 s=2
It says h=6 m=22 s=38
